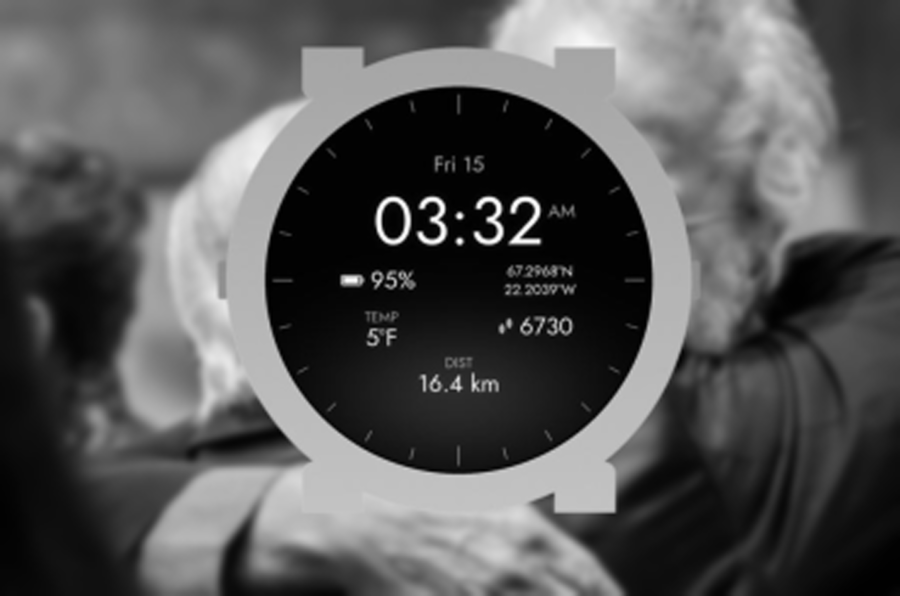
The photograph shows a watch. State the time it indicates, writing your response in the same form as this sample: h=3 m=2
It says h=3 m=32
